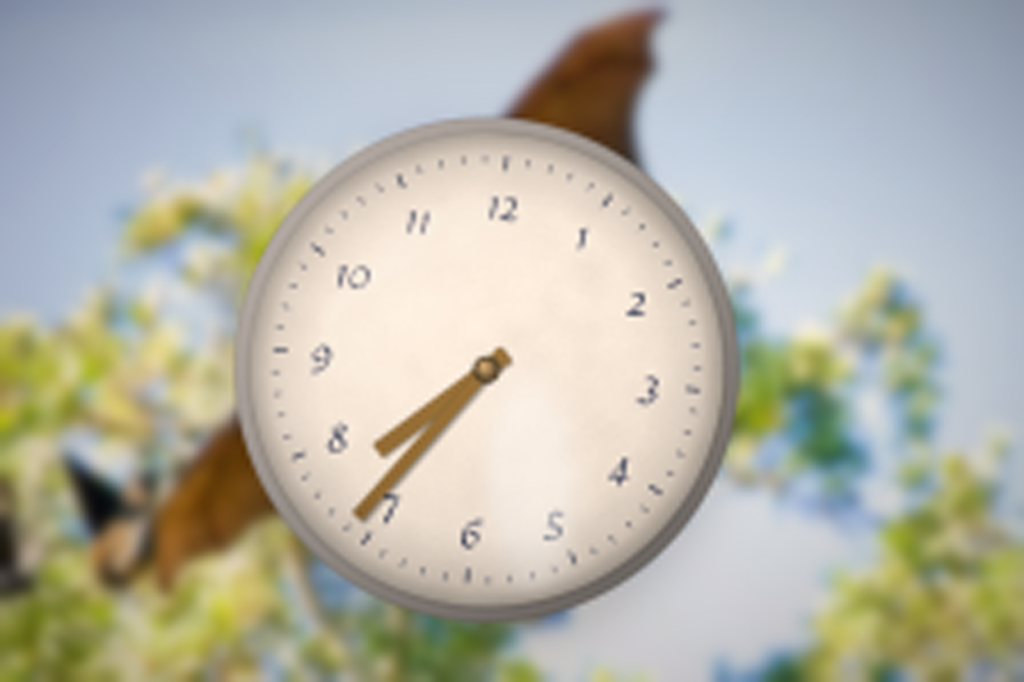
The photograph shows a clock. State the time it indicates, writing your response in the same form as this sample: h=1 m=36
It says h=7 m=36
